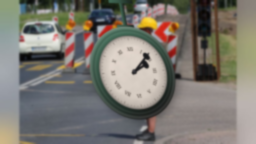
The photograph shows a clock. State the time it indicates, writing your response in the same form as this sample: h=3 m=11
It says h=2 m=8
